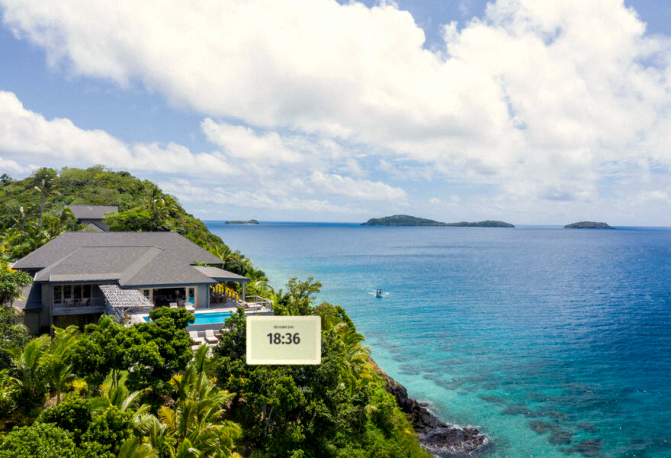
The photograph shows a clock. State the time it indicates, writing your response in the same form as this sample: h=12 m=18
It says h=18 m=36
